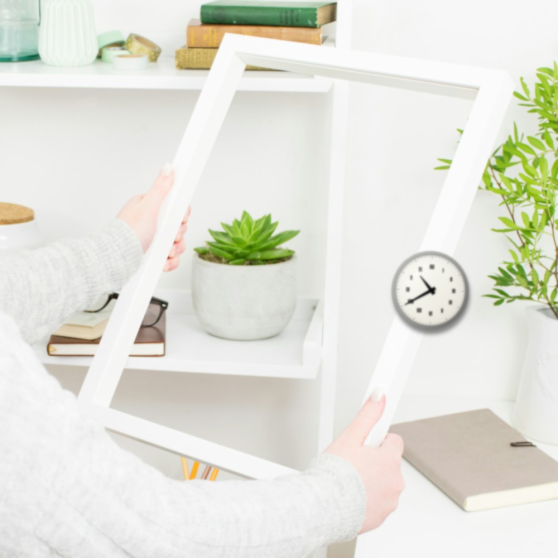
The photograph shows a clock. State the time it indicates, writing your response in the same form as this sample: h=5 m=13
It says h=10 m=40
